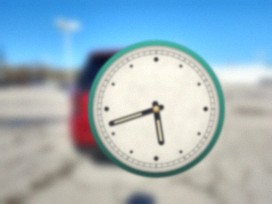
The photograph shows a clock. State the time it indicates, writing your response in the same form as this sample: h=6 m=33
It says h=5 m=42
